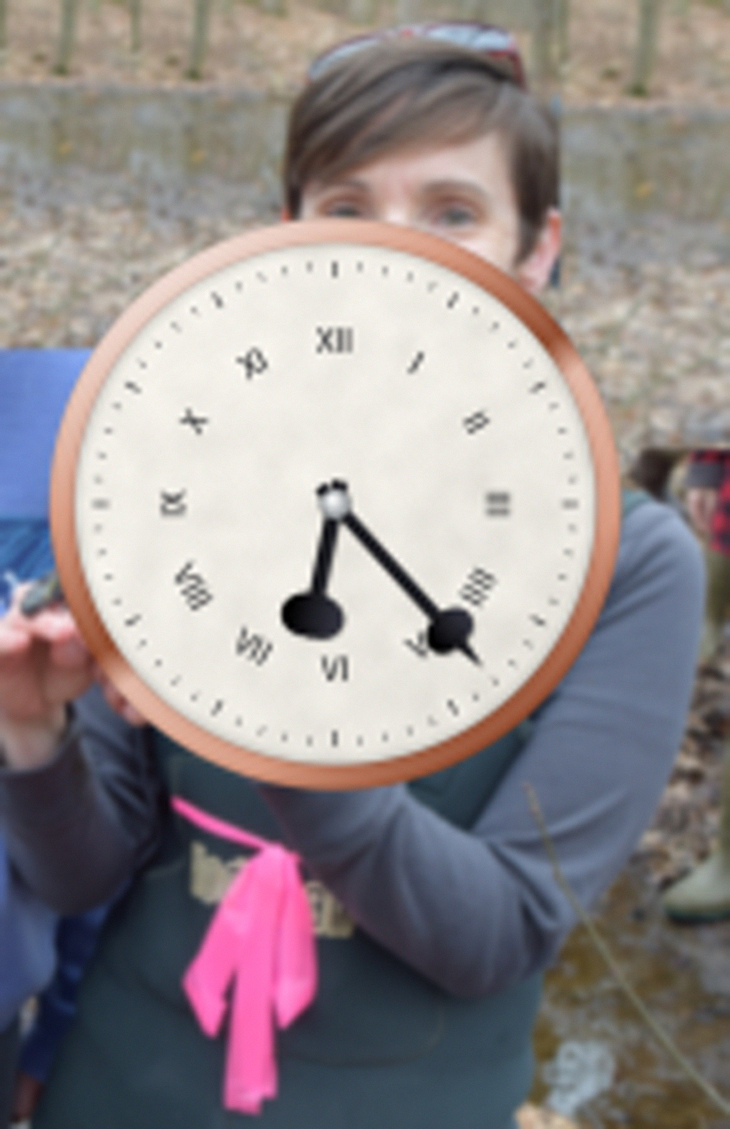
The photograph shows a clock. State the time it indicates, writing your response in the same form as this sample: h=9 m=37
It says h=6 m=23
